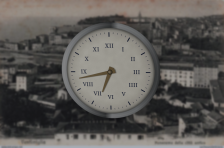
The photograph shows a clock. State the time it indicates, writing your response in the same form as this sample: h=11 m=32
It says h=6 m=43
